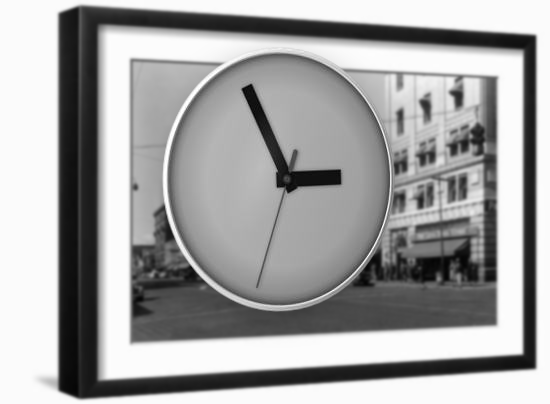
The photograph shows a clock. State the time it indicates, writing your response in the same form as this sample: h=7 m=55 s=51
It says h=2 m=55 s=33
